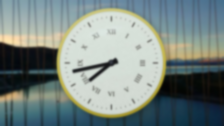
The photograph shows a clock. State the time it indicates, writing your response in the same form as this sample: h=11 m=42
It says h=7 m=43
